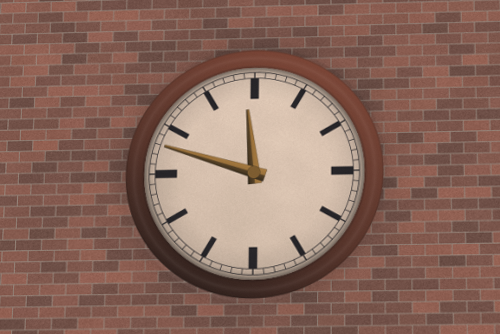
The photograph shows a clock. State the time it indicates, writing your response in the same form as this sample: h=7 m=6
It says h=11 m=48
